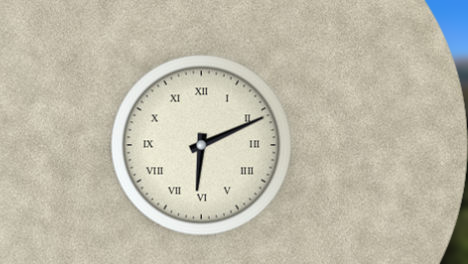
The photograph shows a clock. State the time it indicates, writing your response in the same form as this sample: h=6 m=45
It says h=6 m=11
